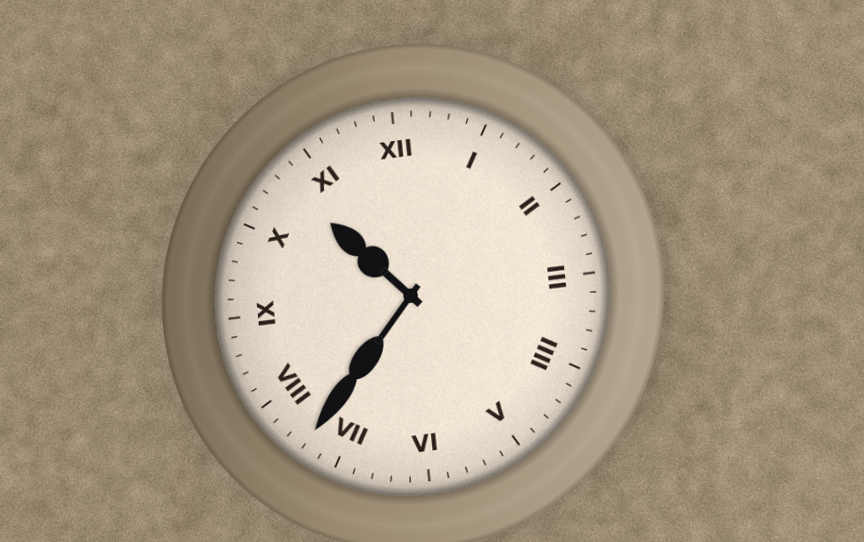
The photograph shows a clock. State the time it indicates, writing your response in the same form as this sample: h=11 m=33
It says h=10 m=37
